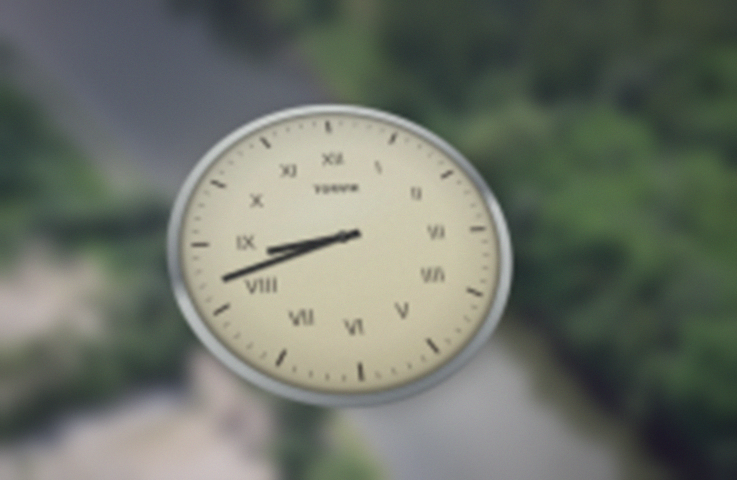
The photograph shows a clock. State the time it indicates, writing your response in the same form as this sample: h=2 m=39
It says h=8 m=42
